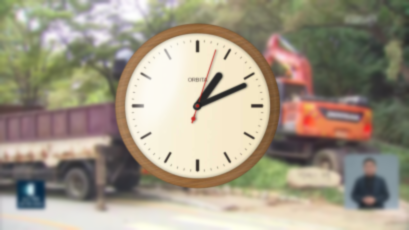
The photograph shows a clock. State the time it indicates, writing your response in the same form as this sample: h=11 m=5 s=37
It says h=1 m=11 s=3
